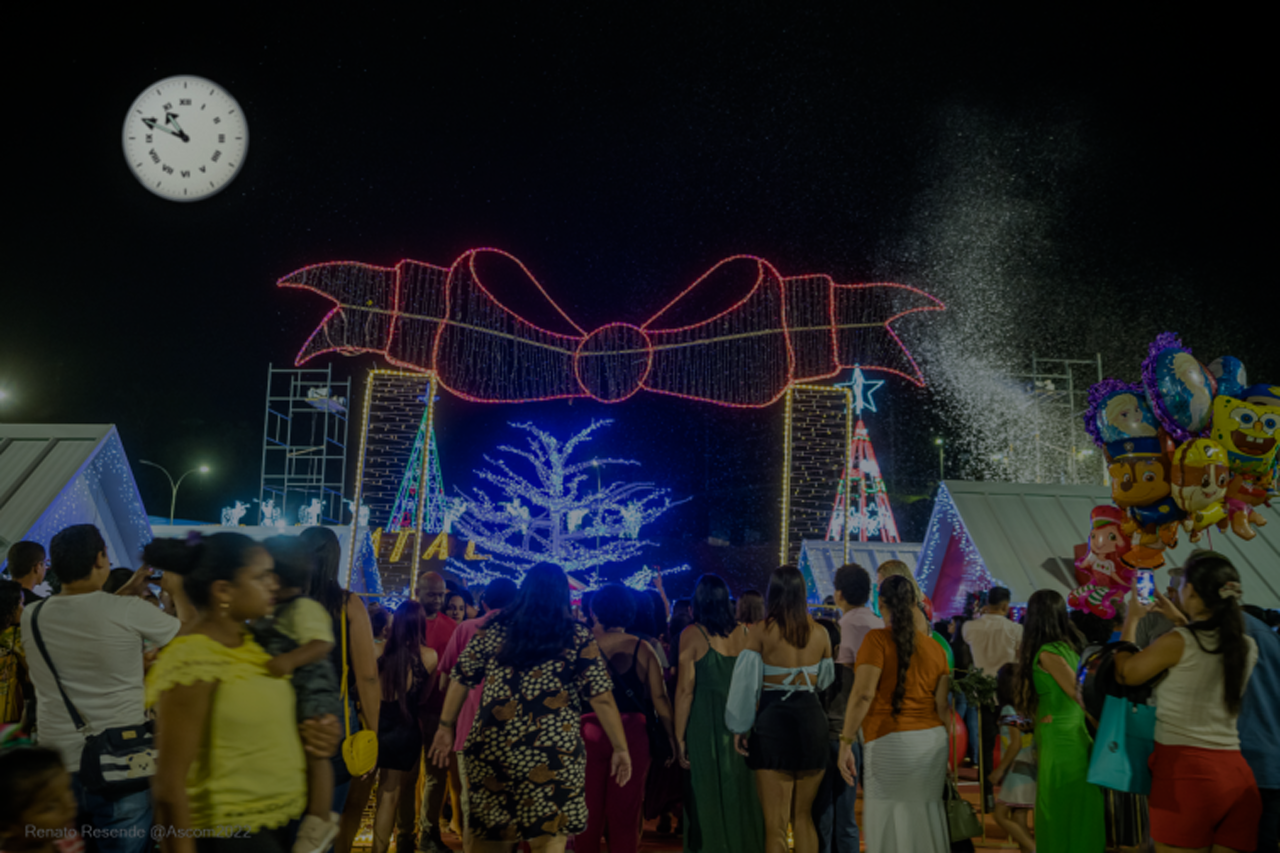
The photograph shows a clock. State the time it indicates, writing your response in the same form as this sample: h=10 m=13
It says h=10 m=49
